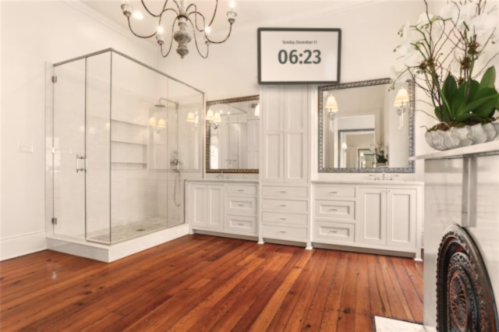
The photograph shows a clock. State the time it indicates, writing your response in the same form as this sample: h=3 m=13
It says h=6 m=23
